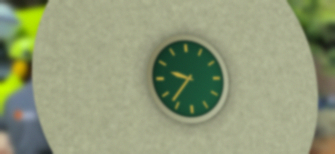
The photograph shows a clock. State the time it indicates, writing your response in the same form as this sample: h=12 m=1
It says h=9 m=37
